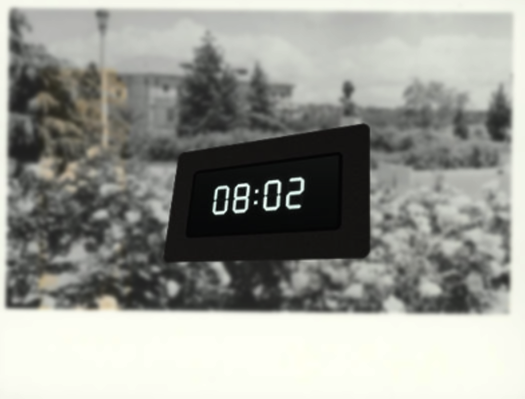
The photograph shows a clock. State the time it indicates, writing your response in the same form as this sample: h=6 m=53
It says h=8 m=2
